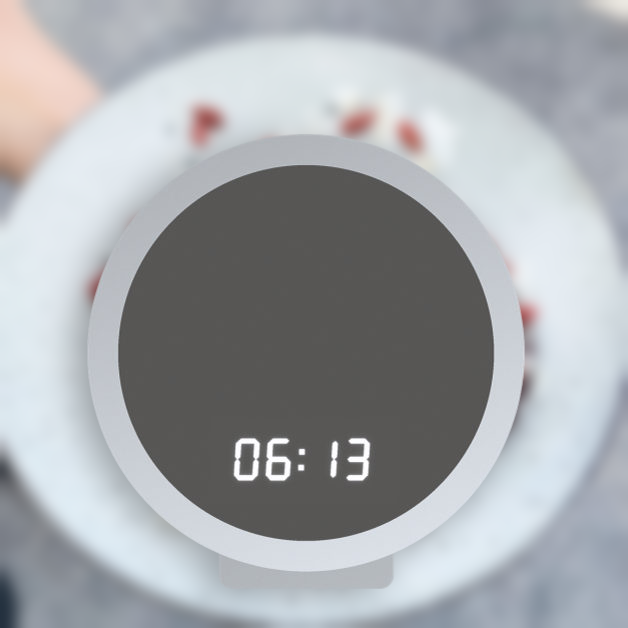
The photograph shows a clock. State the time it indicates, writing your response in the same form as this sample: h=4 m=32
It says h=6 m=13
